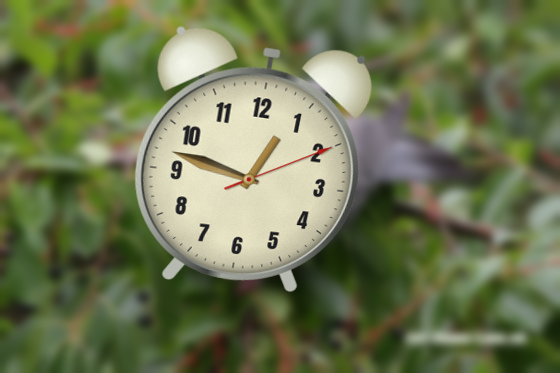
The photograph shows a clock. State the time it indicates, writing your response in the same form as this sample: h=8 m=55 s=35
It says h=12 m=47 s=10
